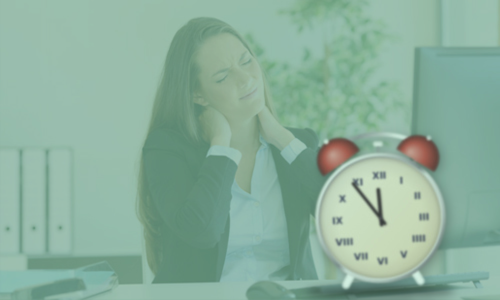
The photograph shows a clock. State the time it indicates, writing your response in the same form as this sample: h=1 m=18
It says h=11 m=54
